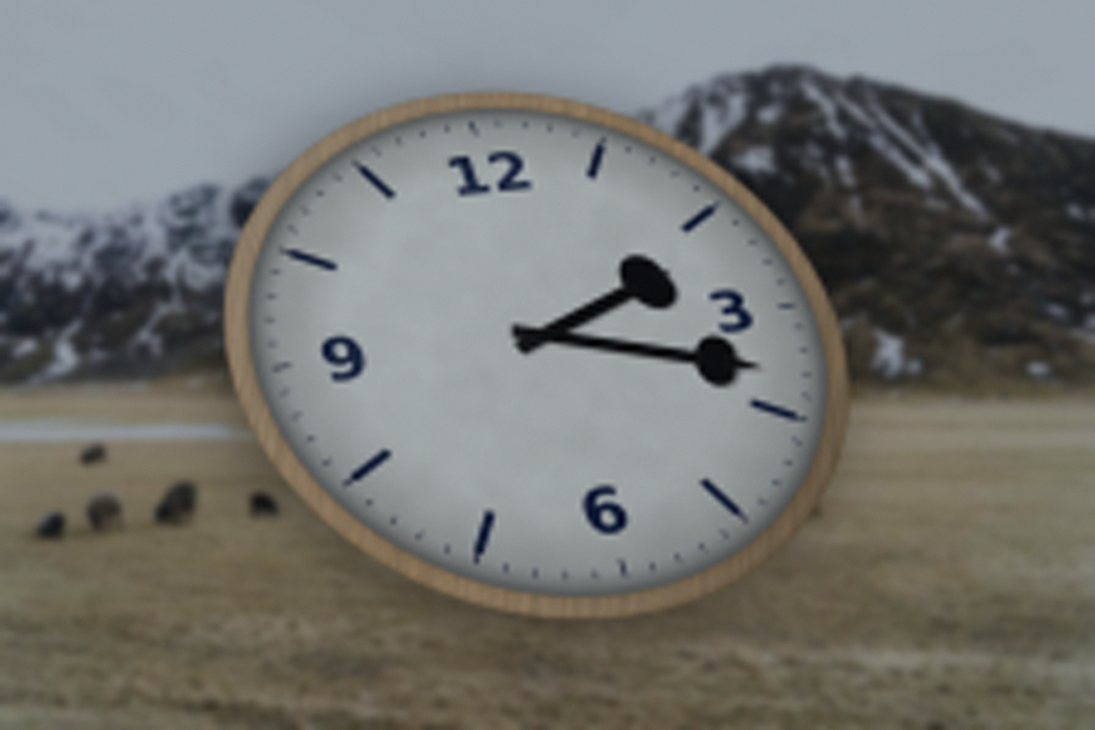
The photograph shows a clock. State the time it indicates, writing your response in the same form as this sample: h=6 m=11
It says h=2 m=18
